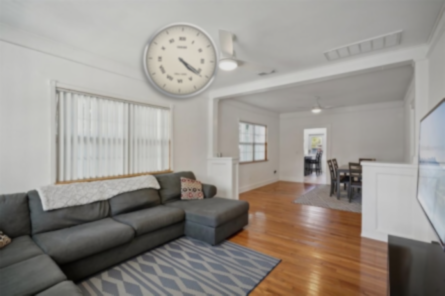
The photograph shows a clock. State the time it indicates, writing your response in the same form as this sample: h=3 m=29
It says h=4 m=21
